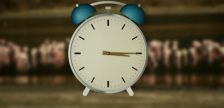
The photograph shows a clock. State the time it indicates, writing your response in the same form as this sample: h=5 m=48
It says h=3 m=15
